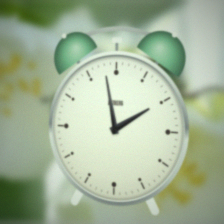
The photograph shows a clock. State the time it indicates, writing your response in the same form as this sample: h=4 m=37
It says h=1 m=58
